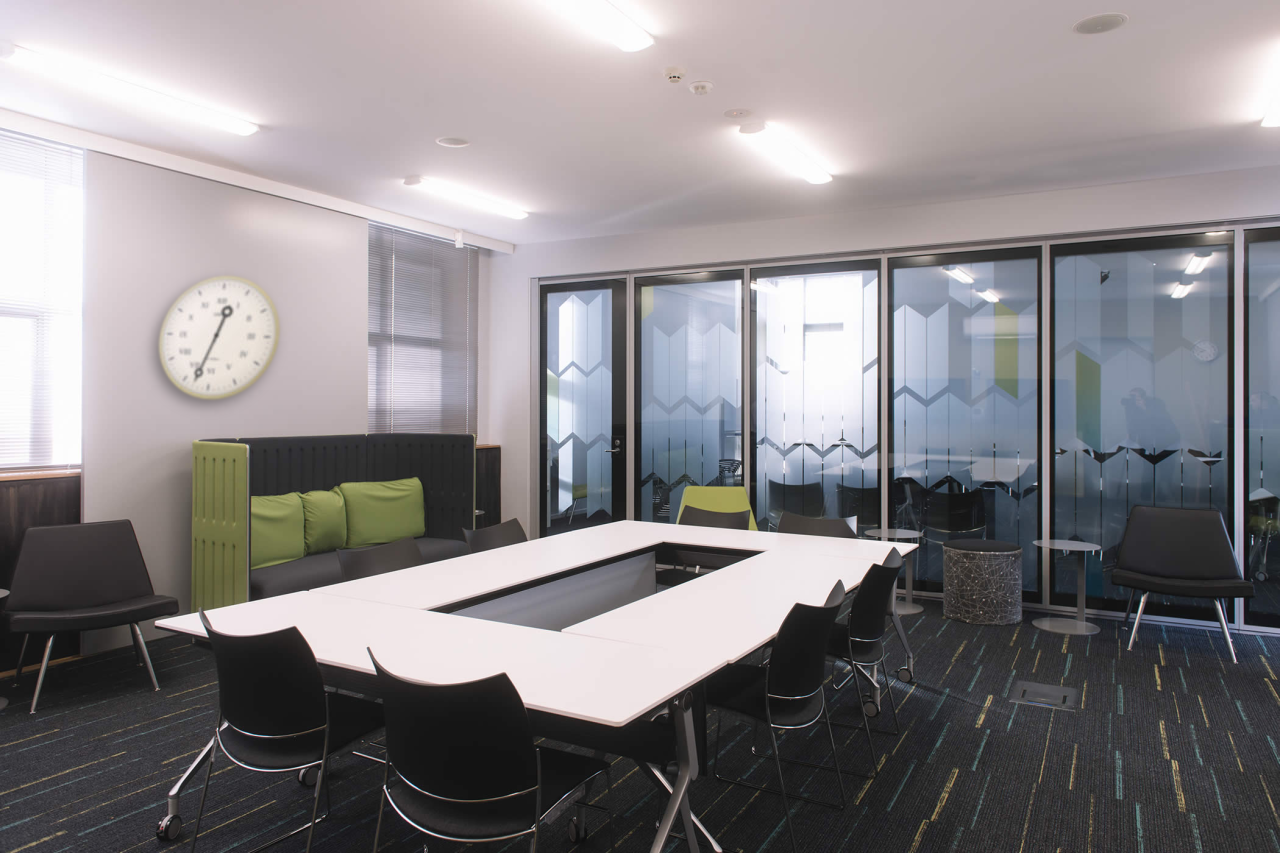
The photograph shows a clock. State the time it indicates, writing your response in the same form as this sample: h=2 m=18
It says h=12 m=33
